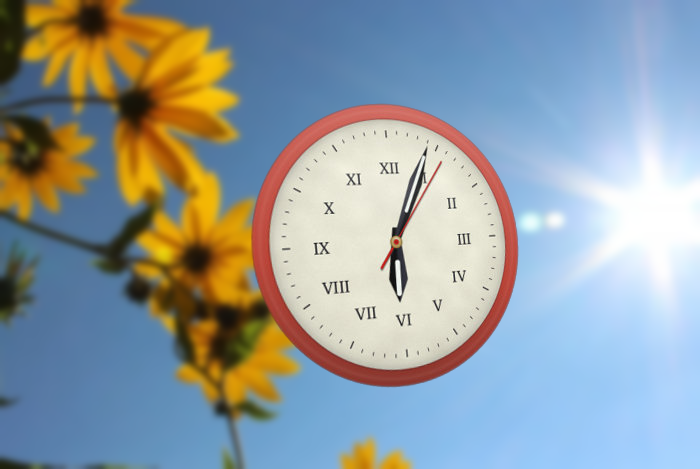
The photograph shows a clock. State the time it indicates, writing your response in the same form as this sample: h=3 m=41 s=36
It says h=6 m=4 s=6
